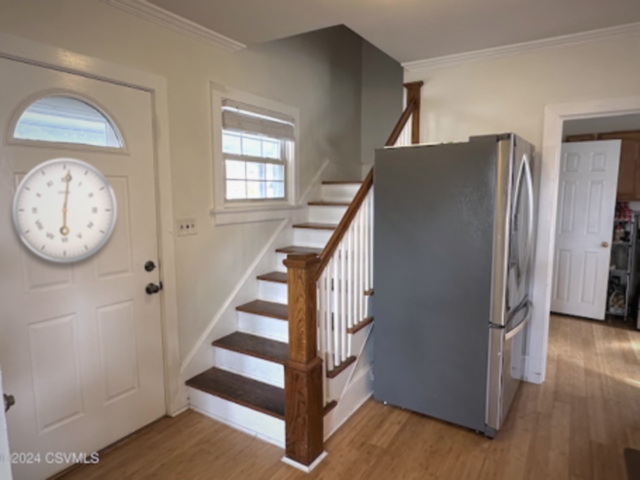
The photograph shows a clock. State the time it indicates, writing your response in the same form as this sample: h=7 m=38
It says h=6 m=1
